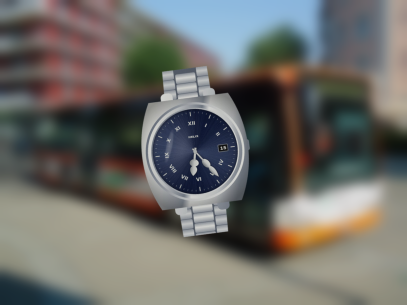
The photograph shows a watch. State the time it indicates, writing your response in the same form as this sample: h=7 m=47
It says h=6 m=24
